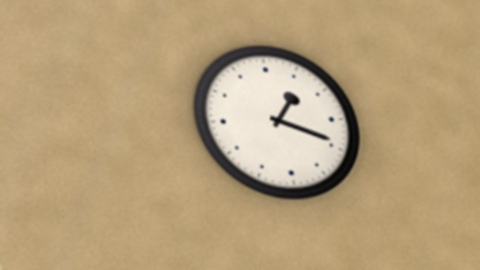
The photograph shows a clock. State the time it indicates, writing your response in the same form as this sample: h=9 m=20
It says h=1 m=19
